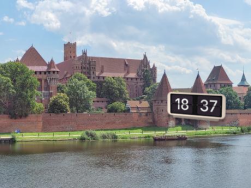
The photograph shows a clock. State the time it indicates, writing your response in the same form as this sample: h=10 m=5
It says h=18 m=37
